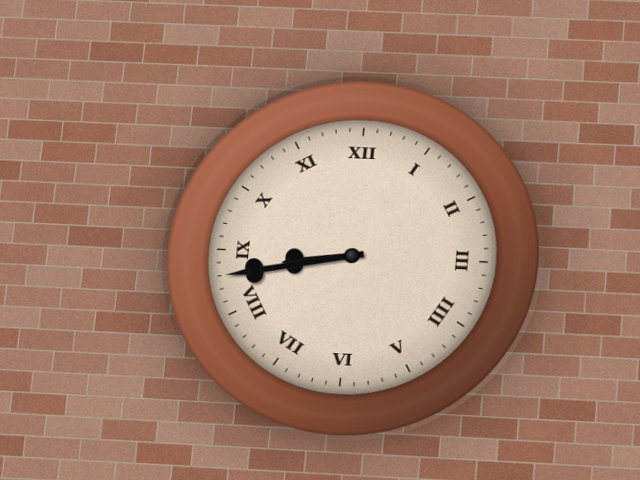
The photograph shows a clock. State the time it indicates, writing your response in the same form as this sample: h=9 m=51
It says h=8 m=43
